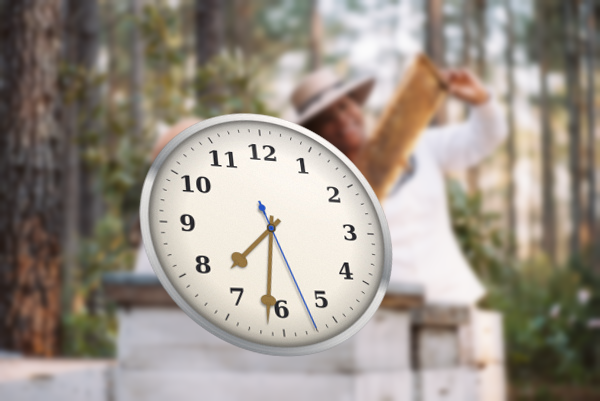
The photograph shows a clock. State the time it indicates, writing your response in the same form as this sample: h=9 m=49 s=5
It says h=7 m=31 s=27
